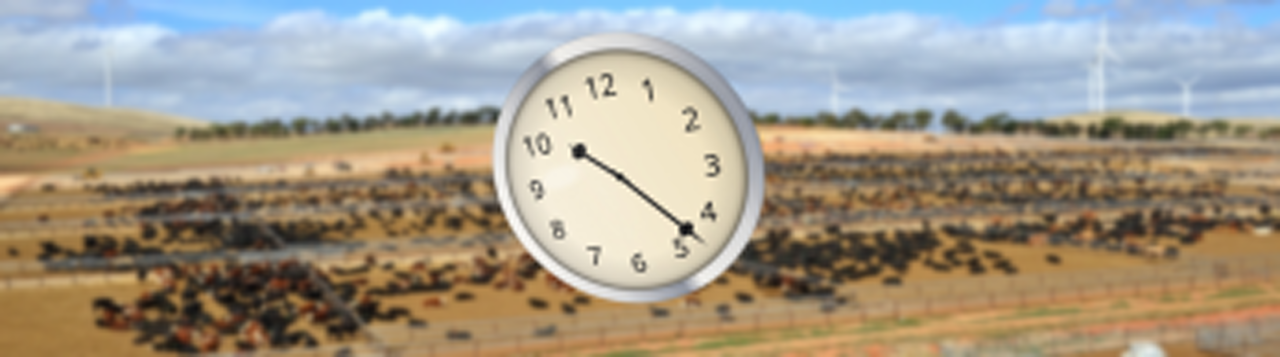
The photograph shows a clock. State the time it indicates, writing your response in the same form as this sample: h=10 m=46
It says h=10 m=23
